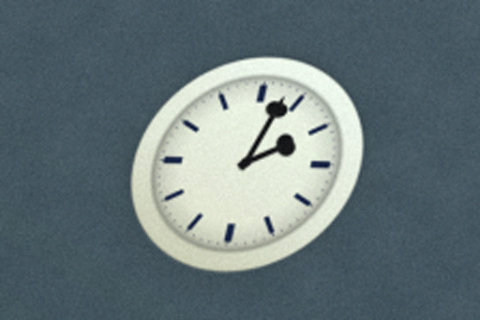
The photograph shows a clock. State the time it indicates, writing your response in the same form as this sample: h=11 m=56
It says h=2 m=3
